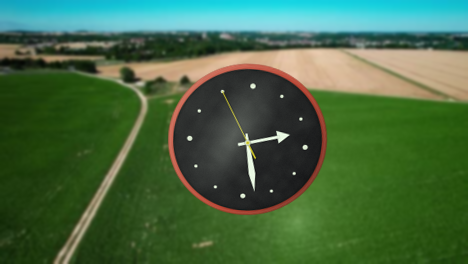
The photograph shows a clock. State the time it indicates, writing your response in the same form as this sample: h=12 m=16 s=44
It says h=2 m=27 s=55
